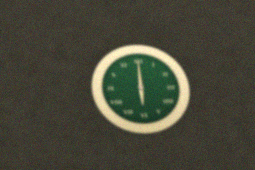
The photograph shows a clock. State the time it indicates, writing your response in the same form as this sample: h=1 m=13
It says h=6 m=0
